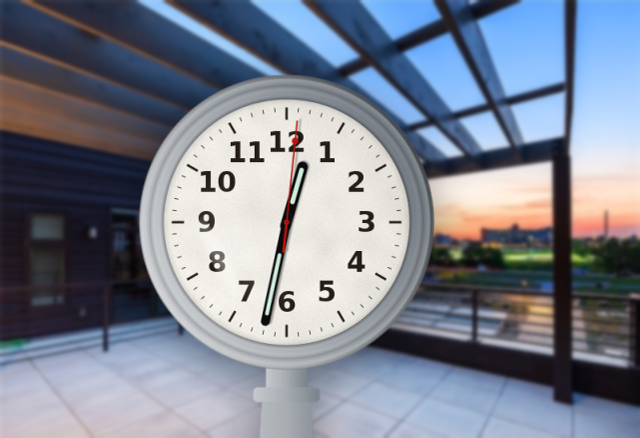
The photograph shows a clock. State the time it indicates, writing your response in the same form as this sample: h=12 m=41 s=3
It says h=12 m=32 s=1
